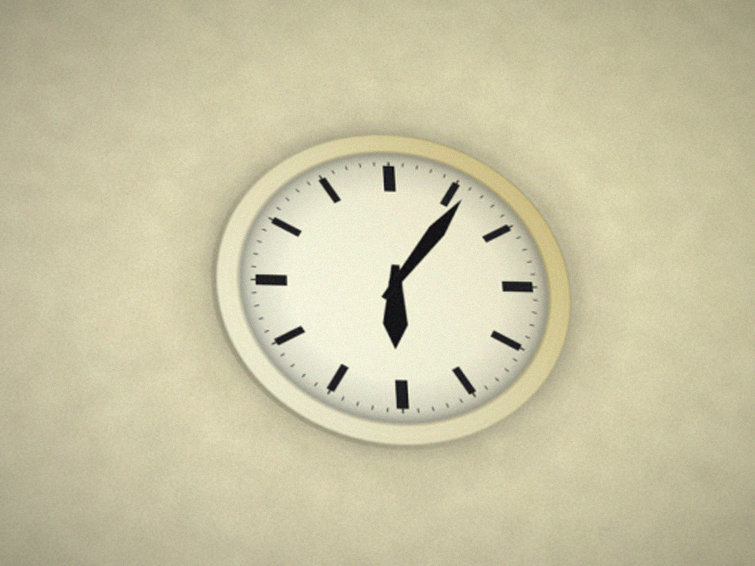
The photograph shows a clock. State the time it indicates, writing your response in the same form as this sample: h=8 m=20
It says h=6 m=6
